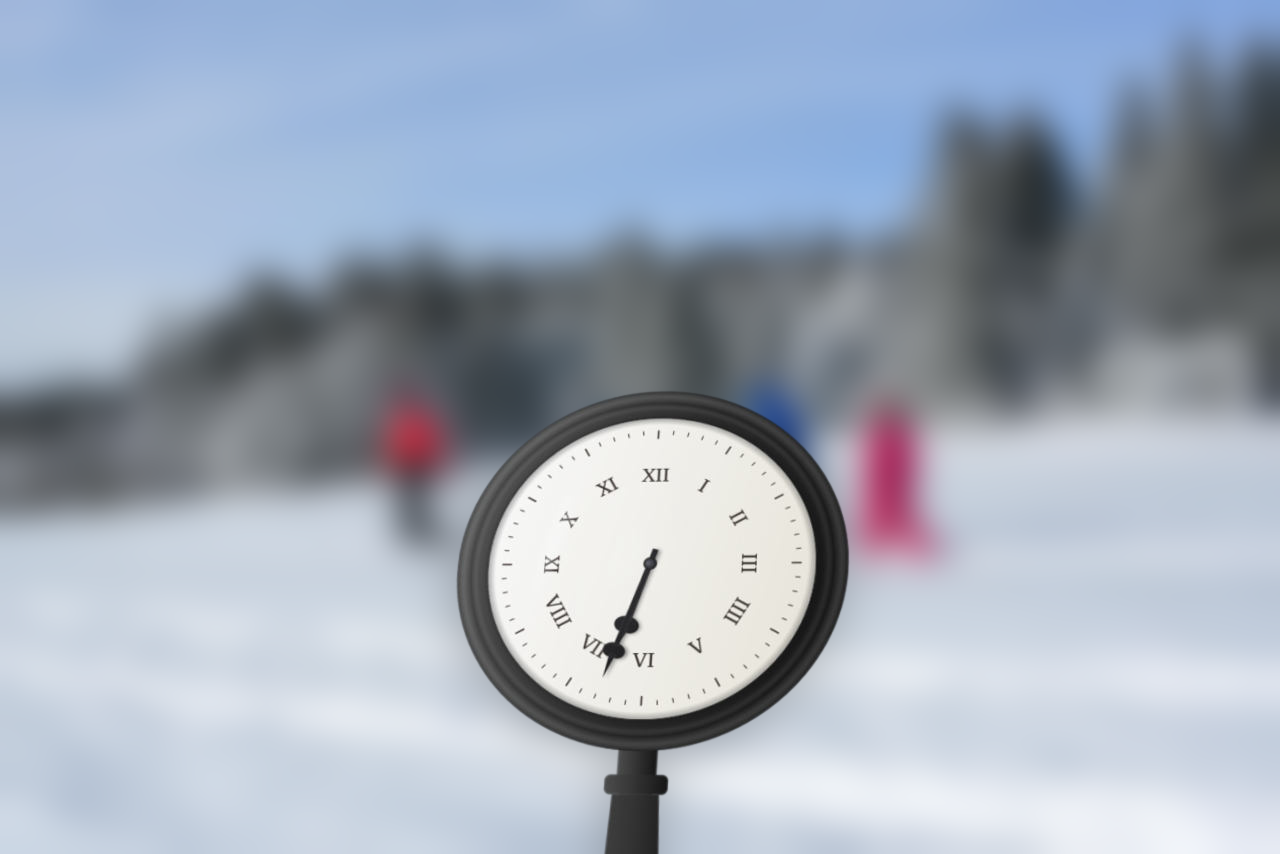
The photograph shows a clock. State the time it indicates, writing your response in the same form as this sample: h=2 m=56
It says h=6 m=33
